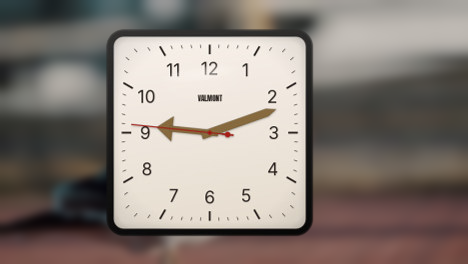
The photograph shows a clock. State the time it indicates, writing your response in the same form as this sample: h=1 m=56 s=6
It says h=9 m=11 s=46
